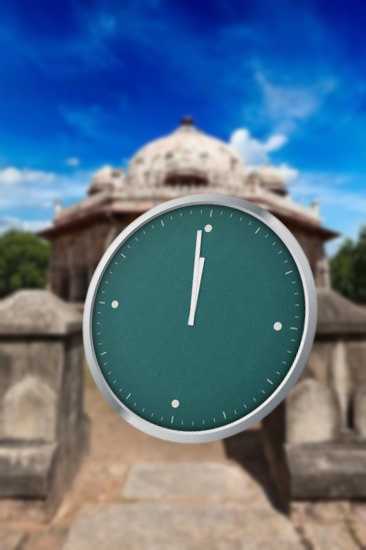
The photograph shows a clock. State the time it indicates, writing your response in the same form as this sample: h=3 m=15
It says h=11 m=59
